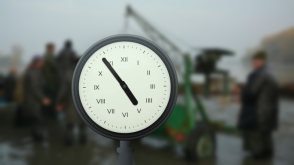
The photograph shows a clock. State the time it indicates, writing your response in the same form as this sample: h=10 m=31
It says h=4 m=54
